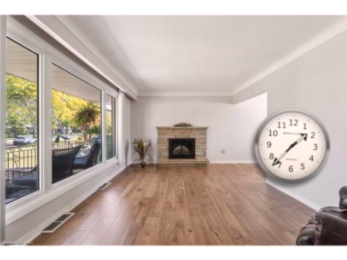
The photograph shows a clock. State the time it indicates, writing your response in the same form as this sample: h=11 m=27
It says h=1 m=37
